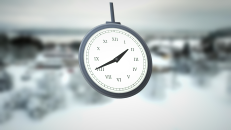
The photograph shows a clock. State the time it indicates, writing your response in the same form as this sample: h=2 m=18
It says h=1 m=41
